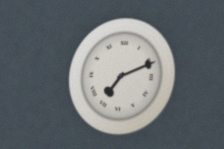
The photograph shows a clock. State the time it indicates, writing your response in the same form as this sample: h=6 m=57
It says h=7 m=11
